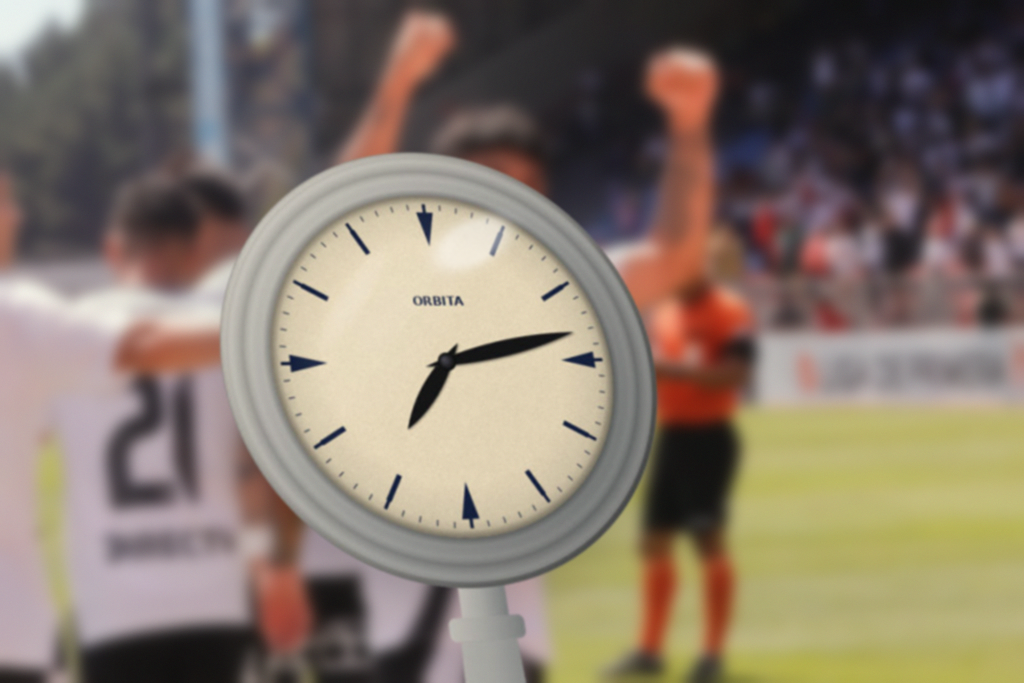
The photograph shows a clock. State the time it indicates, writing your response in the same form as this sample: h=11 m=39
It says h=7 m=13
